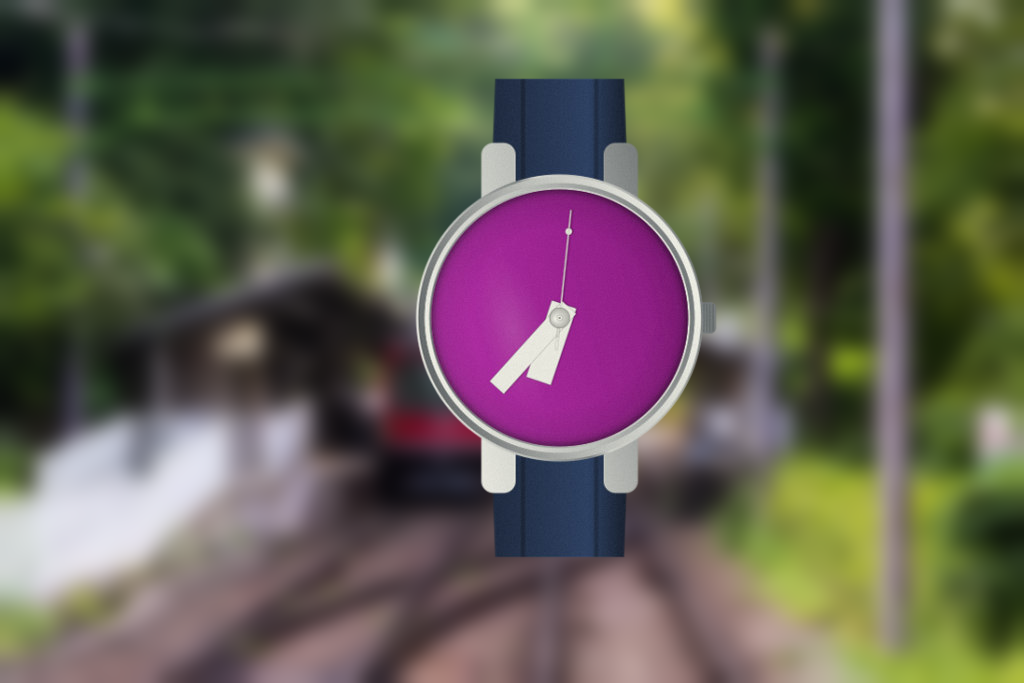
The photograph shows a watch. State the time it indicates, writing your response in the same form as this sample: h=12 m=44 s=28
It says h=6 m=37 s=1
